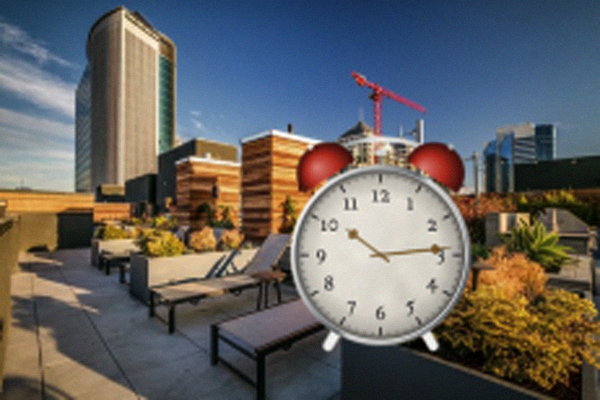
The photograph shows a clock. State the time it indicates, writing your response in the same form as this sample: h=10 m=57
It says h=10 m=14
